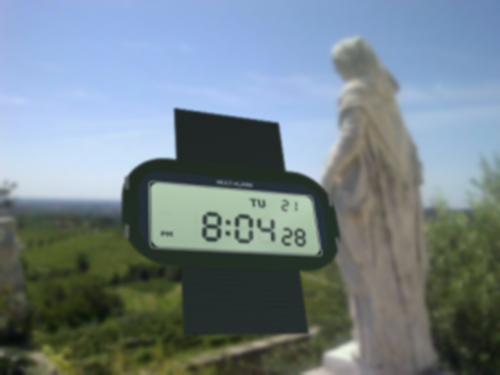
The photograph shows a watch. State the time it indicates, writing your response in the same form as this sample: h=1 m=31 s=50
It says h=8 m=4 s=28
